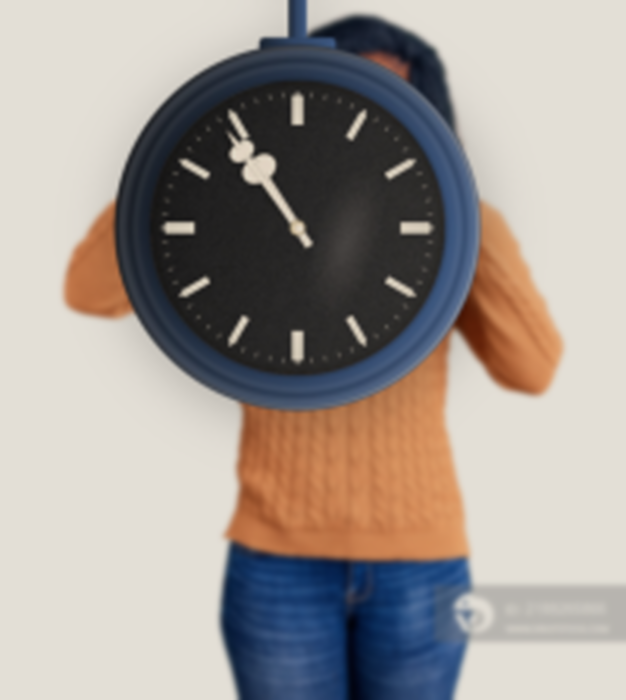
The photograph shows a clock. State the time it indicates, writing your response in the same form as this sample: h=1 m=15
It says h=10 m=54
